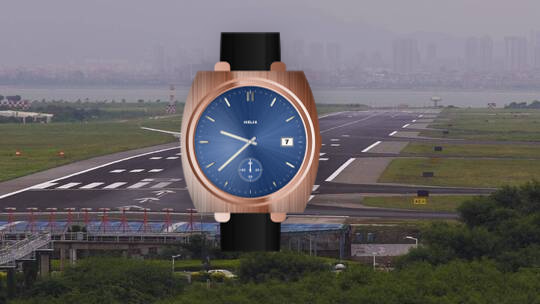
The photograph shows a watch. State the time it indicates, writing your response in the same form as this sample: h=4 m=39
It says h=9 m=38
